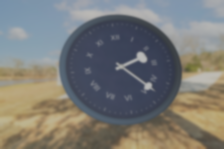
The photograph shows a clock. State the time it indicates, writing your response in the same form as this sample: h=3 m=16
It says h=2 m=23
